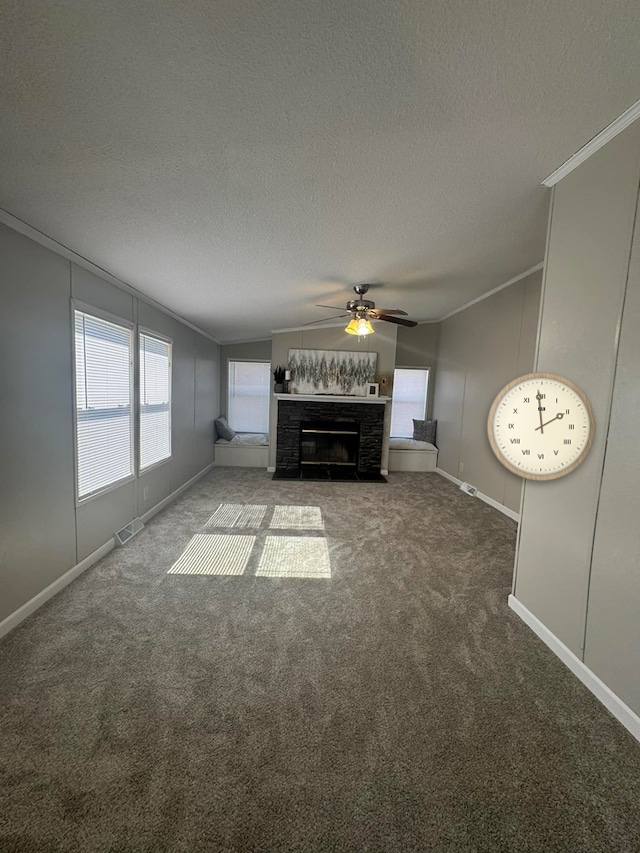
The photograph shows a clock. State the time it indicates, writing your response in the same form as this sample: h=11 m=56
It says h=1 m=59
